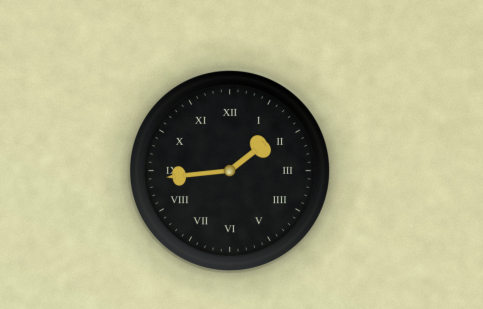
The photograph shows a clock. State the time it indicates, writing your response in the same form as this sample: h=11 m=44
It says h=1 m=44
